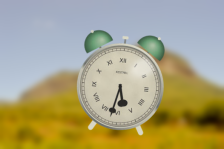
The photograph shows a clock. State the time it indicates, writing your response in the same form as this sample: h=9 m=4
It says h=5 m=32
